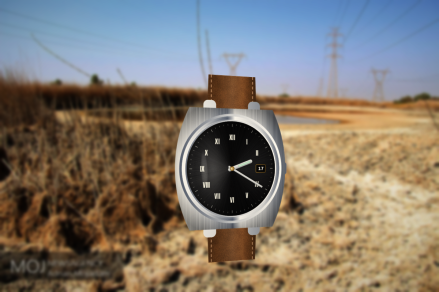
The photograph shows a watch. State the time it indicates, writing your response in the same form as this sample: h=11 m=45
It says h=2 m=20
